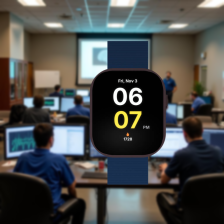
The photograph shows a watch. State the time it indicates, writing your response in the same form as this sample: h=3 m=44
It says h=6 m=7
